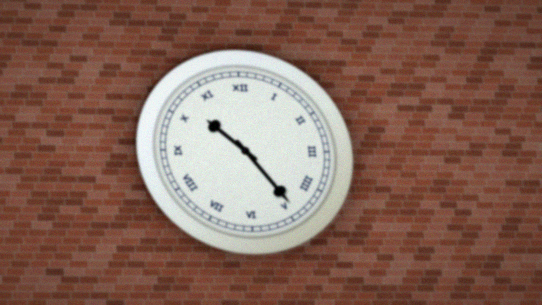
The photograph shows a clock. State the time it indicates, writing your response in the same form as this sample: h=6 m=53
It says h=10 m=24
